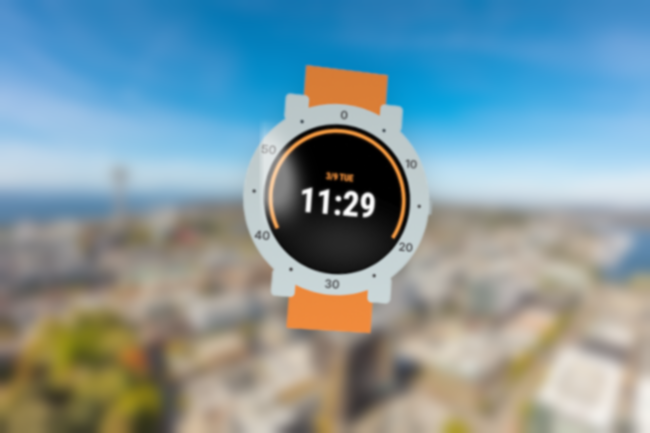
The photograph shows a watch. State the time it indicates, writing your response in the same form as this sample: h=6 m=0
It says h=11 m=29
